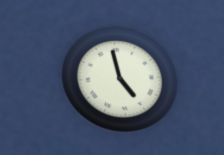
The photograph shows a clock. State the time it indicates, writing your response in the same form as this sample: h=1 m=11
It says h=4 m=59
